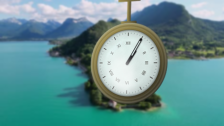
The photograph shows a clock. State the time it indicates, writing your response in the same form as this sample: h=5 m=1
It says h=1 m=5
